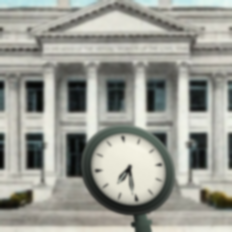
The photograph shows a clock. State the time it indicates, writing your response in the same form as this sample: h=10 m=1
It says h=7 m=31
